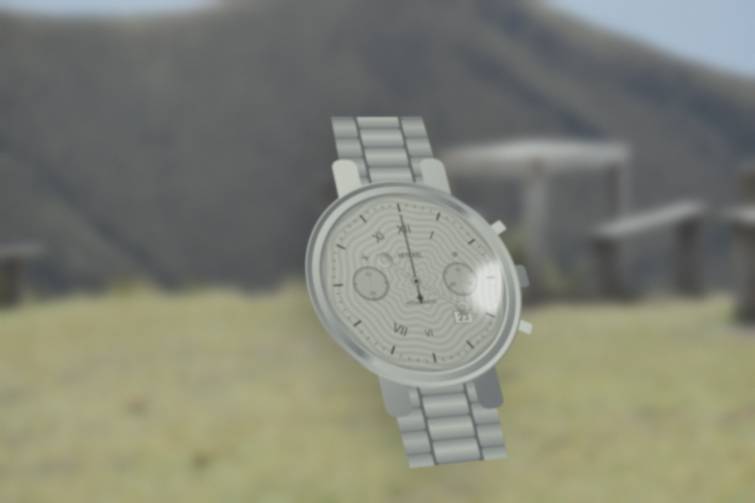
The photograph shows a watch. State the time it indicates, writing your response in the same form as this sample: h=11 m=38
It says h=10 m=21
